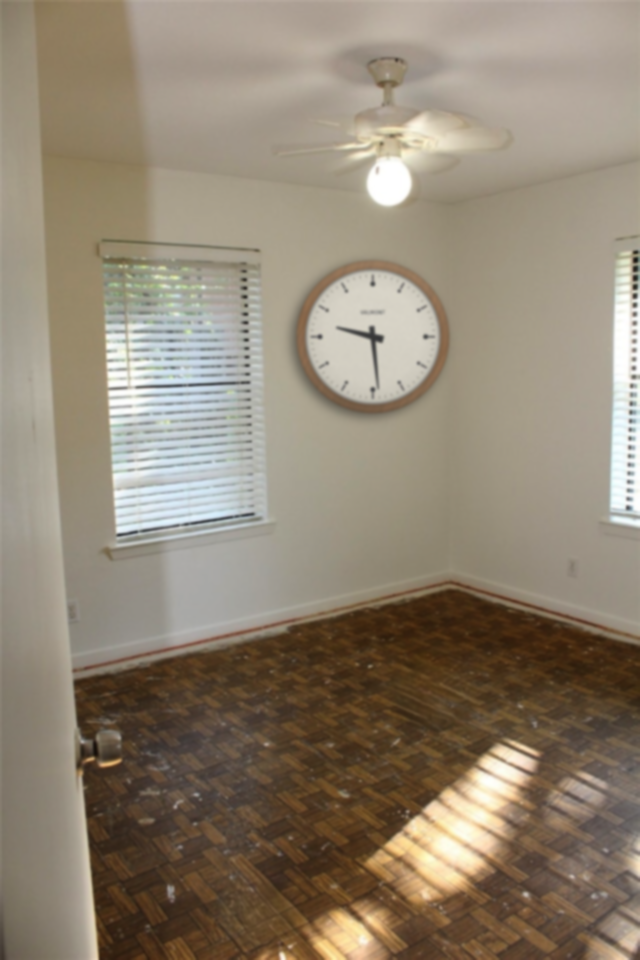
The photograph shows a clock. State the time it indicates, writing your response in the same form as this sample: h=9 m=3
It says h=9 m=29
